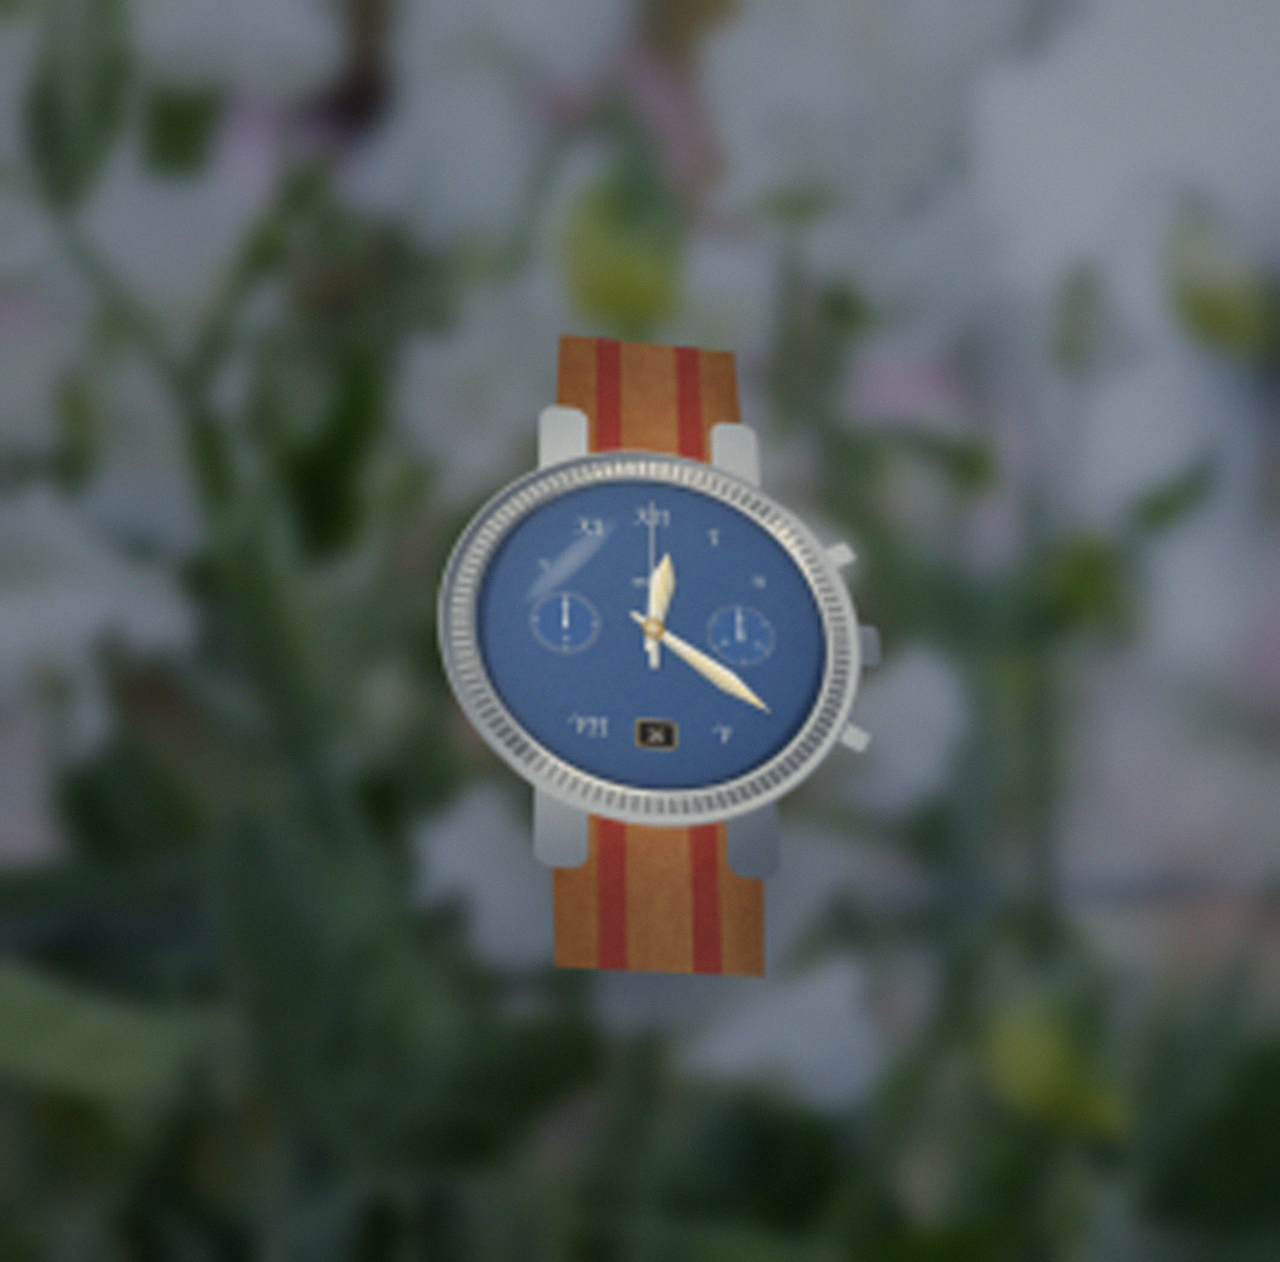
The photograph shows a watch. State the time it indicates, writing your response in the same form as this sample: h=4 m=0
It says h=12 m=21
